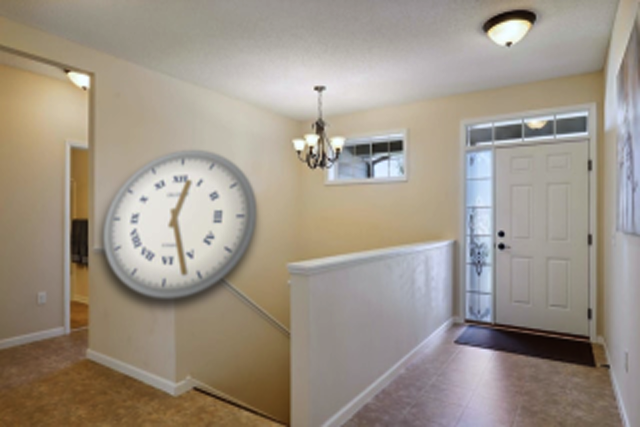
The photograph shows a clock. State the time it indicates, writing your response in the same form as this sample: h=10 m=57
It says h=12 m=27
